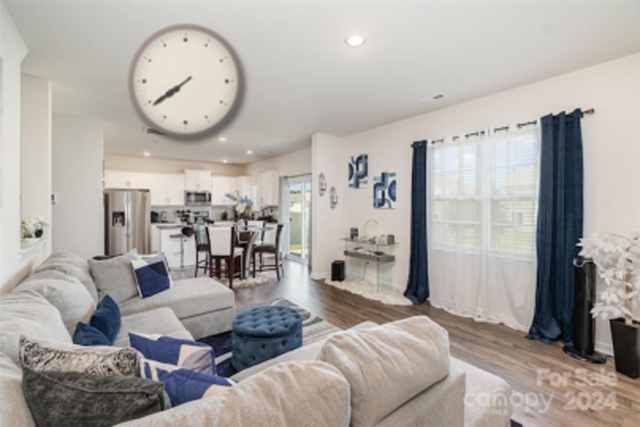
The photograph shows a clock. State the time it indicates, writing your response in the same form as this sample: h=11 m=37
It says h=7 m=39
